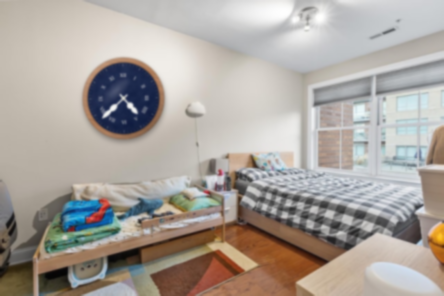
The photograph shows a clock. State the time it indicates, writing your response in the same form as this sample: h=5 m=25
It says h=4 m=38
